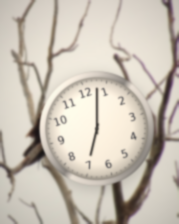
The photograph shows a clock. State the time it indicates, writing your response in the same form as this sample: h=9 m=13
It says h=7 m=3
